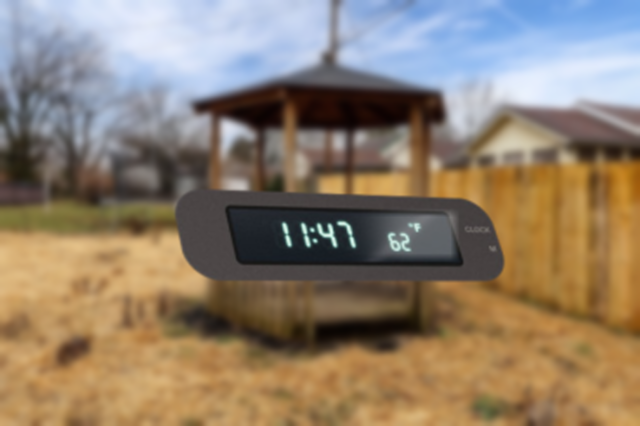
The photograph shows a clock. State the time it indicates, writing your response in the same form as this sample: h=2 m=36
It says h=11 m=47
